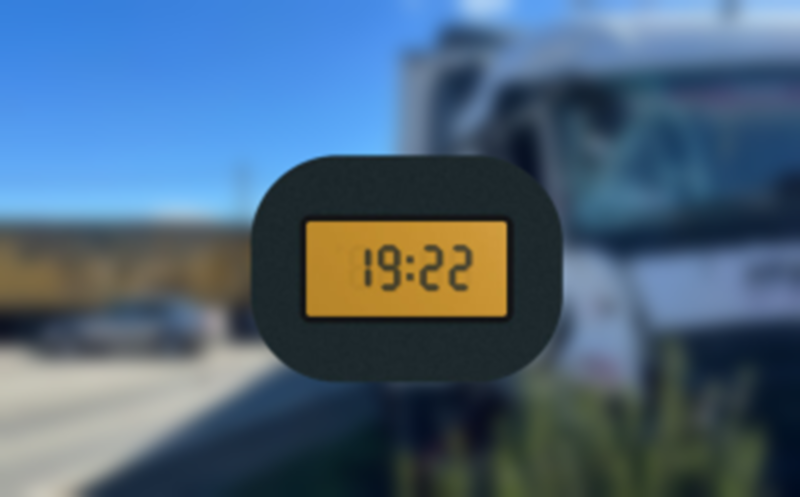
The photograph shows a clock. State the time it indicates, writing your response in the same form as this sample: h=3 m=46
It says h=19 m=22
